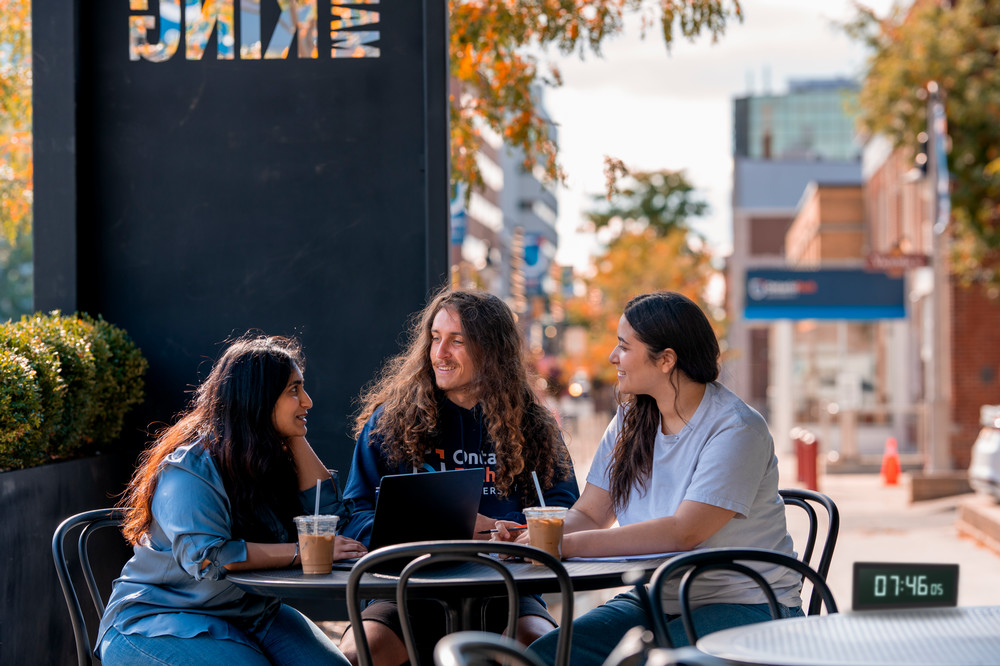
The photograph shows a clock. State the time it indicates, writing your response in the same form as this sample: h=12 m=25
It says h=7 m=46
